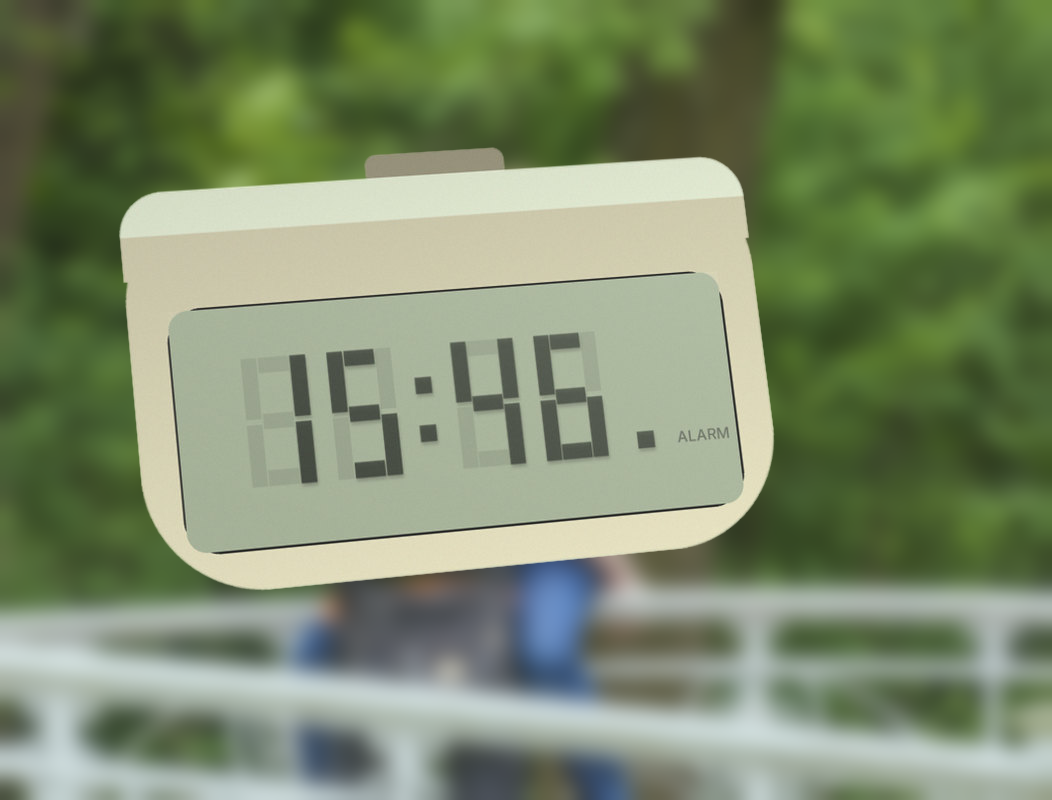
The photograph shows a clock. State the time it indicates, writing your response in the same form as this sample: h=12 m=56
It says h=15 m=46
